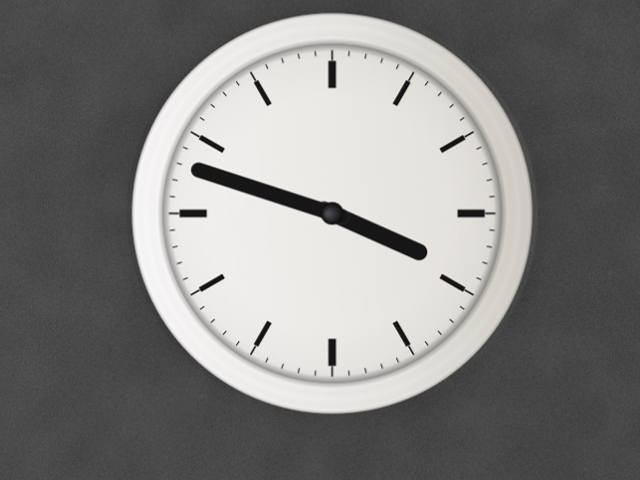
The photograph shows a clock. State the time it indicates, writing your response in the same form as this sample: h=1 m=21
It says h=3 m=48
